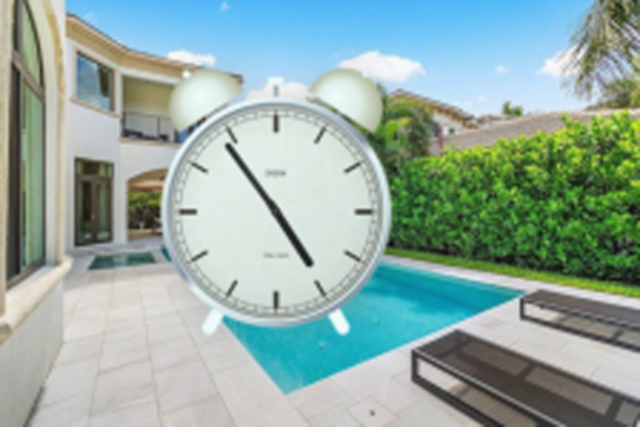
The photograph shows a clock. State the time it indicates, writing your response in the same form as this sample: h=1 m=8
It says h=4 m=54
